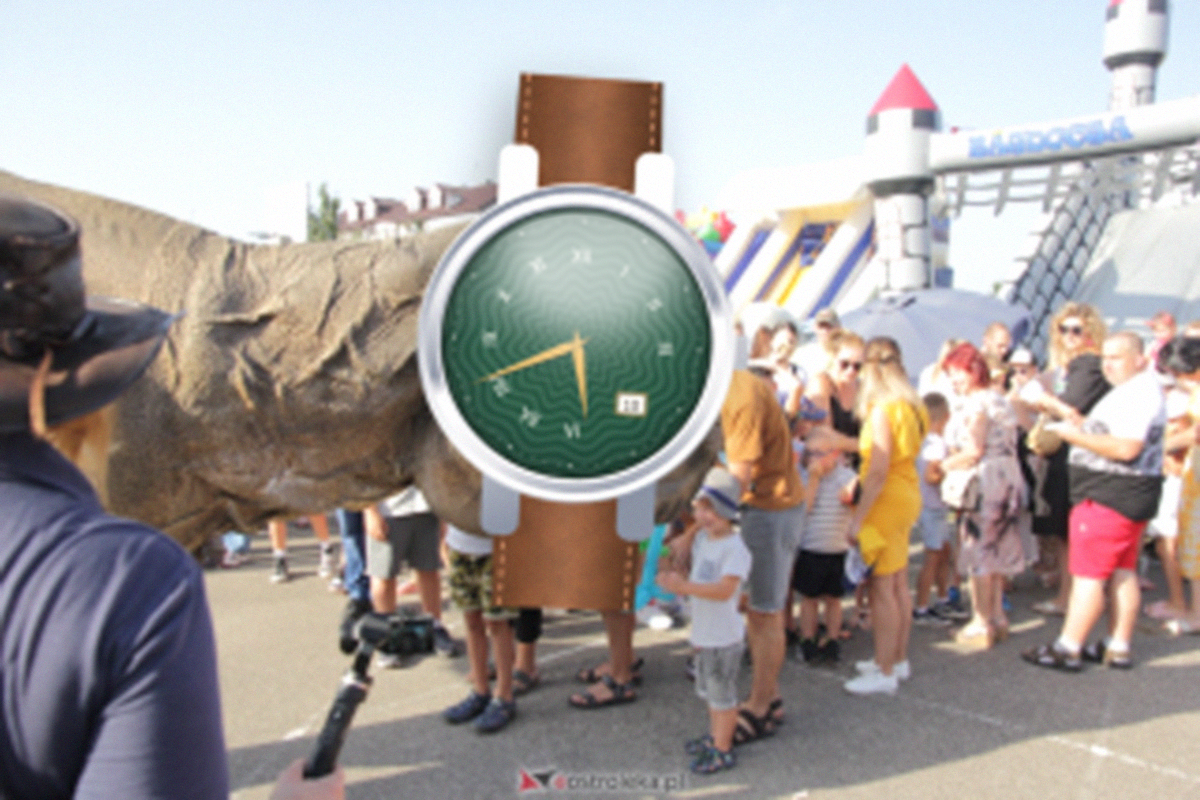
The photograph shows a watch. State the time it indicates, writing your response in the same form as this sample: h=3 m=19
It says h=5 m=41
